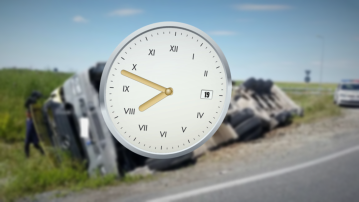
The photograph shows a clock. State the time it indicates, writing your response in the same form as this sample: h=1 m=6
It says h=7 m=48
